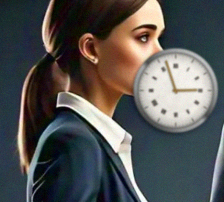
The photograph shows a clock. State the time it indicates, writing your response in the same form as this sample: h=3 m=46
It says h=2 m=57
